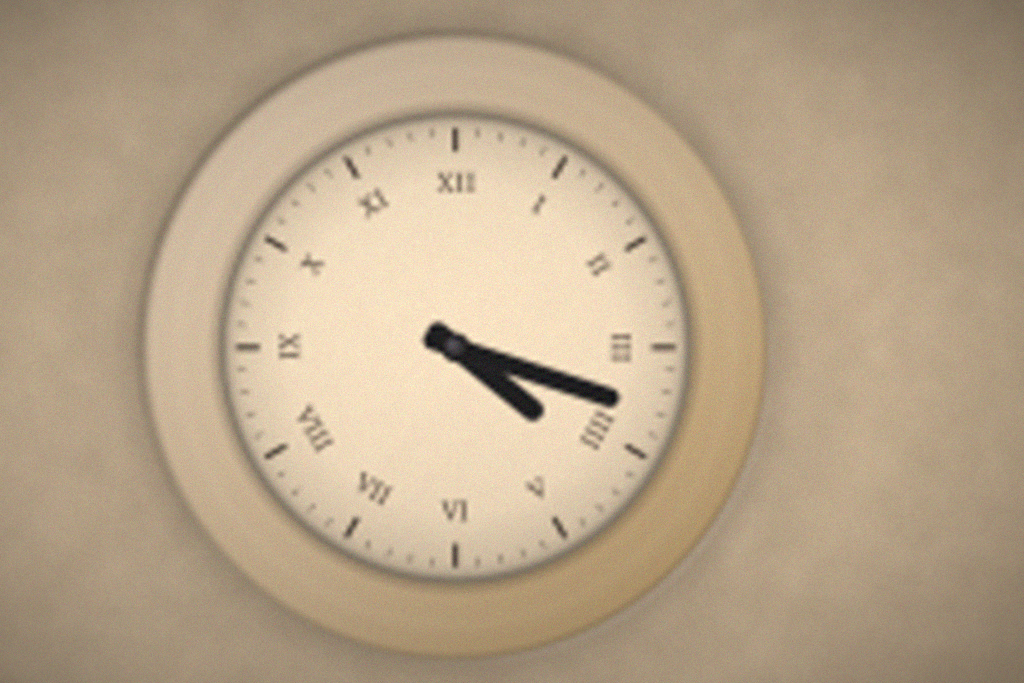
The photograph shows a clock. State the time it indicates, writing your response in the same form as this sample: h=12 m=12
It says h=4 m=18
